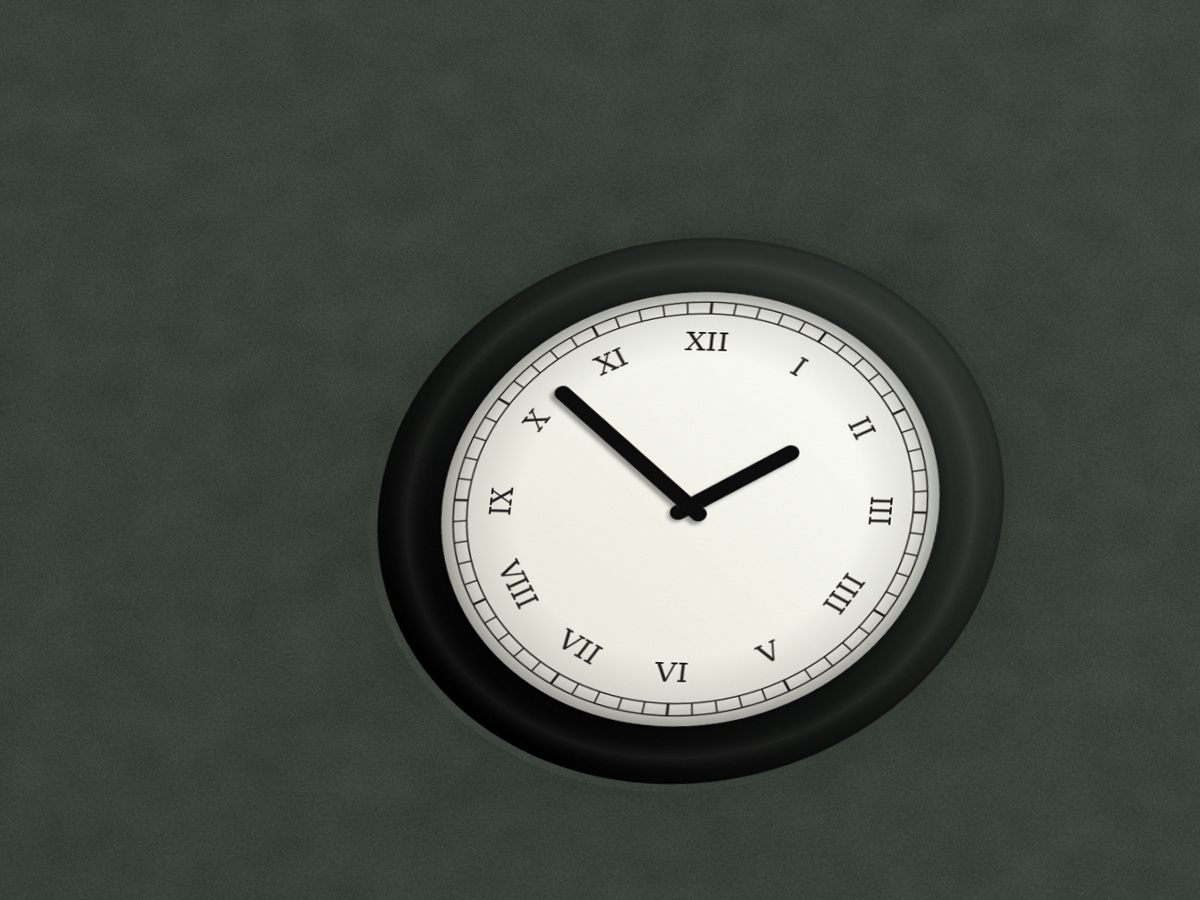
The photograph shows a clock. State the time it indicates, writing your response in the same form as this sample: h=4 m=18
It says h=1 m=52
